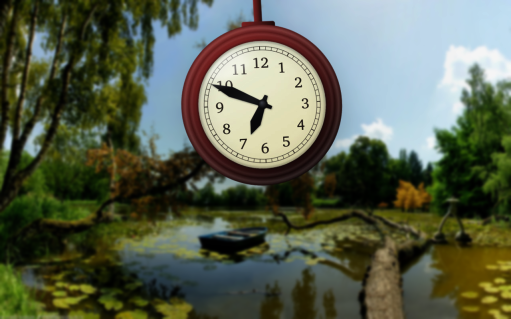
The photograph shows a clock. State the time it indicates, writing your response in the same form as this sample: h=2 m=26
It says h=6 m=49
